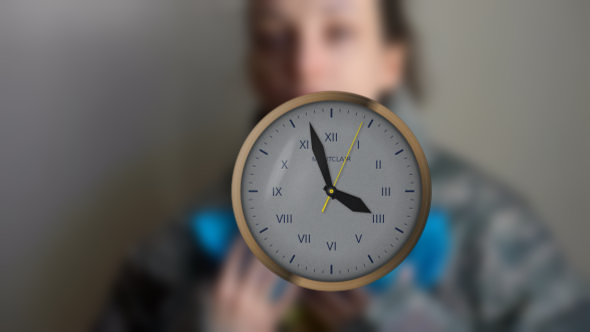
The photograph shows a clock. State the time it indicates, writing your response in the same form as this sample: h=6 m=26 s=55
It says h=3 m=57 s=4
